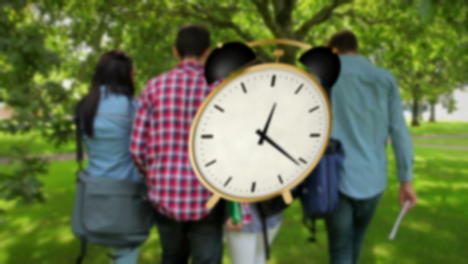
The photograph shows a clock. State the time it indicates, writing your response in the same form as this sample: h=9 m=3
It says h=12 m=21
